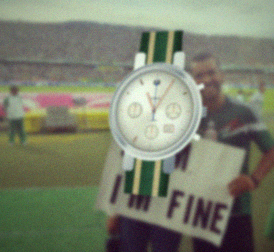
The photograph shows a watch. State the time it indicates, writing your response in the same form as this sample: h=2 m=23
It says h=11 m=5
